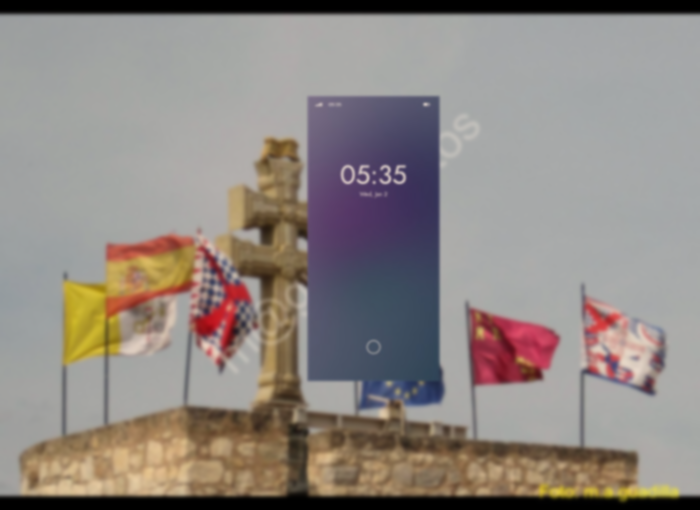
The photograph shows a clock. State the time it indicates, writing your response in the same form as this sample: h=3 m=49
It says h=5 m=35
